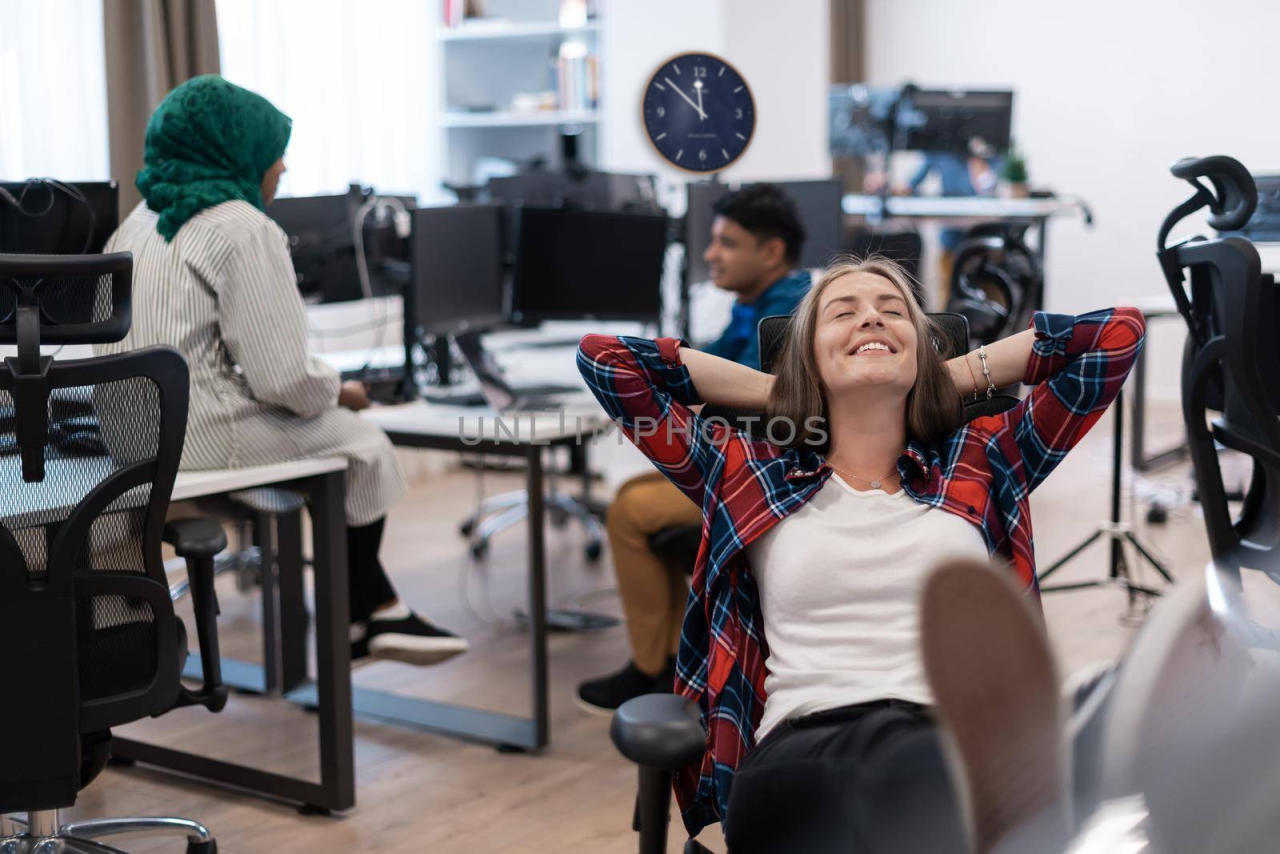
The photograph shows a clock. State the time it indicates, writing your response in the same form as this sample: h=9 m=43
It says h=11 m=52
